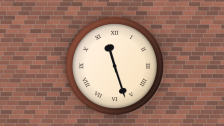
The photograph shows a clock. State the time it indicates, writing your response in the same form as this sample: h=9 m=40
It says h=11 m=27
